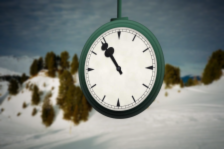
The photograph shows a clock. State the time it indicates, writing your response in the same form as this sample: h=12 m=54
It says h=10 m=54
